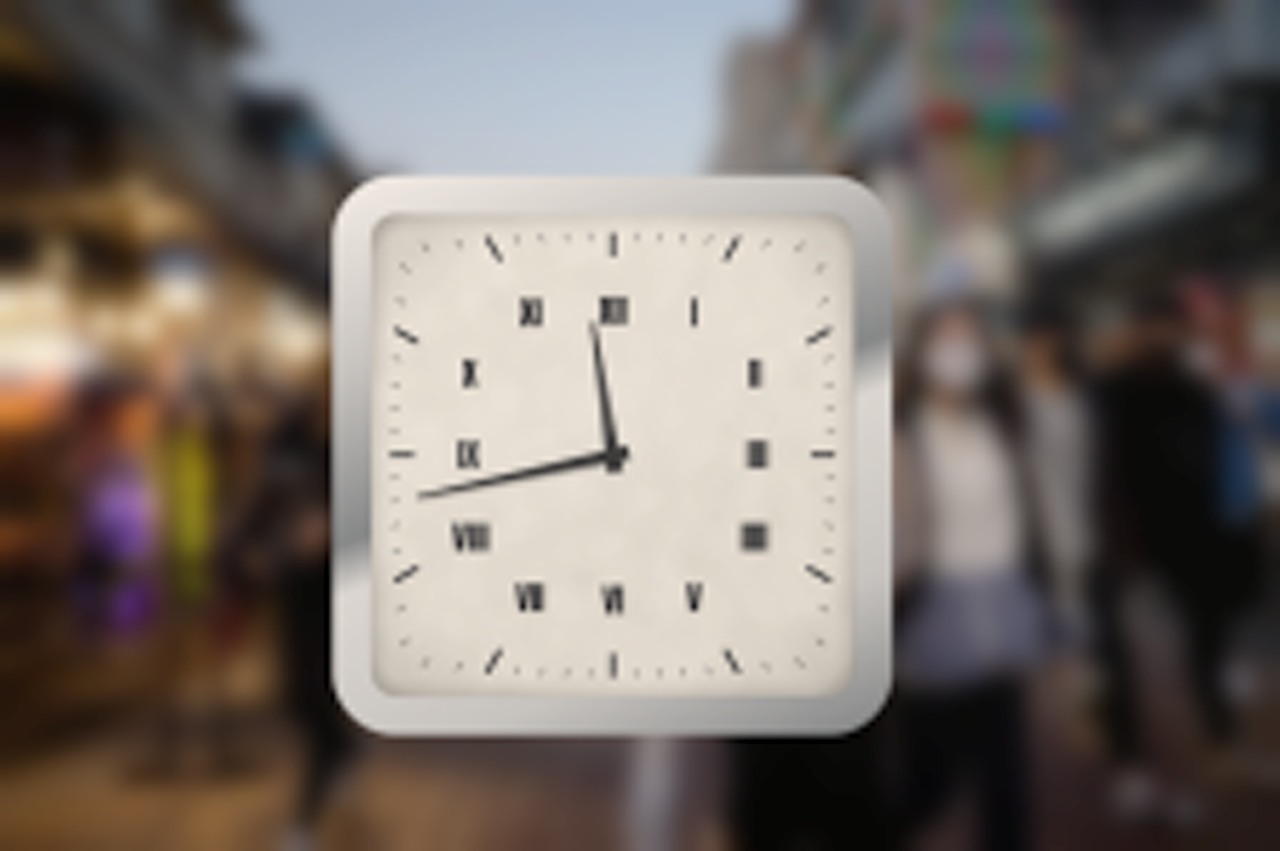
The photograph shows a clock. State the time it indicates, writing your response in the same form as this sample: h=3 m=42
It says h=11 m=43
